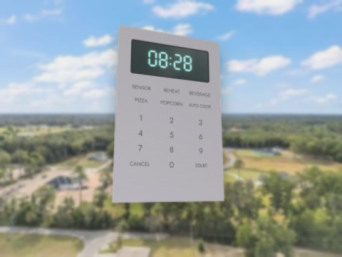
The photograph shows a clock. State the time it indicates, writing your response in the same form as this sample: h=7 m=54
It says h=8 m=28
